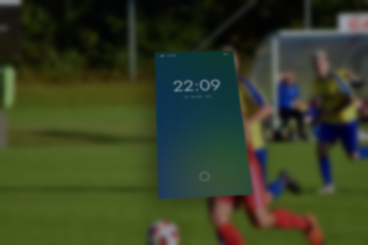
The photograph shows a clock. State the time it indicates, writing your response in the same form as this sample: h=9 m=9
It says h=22 m=9
